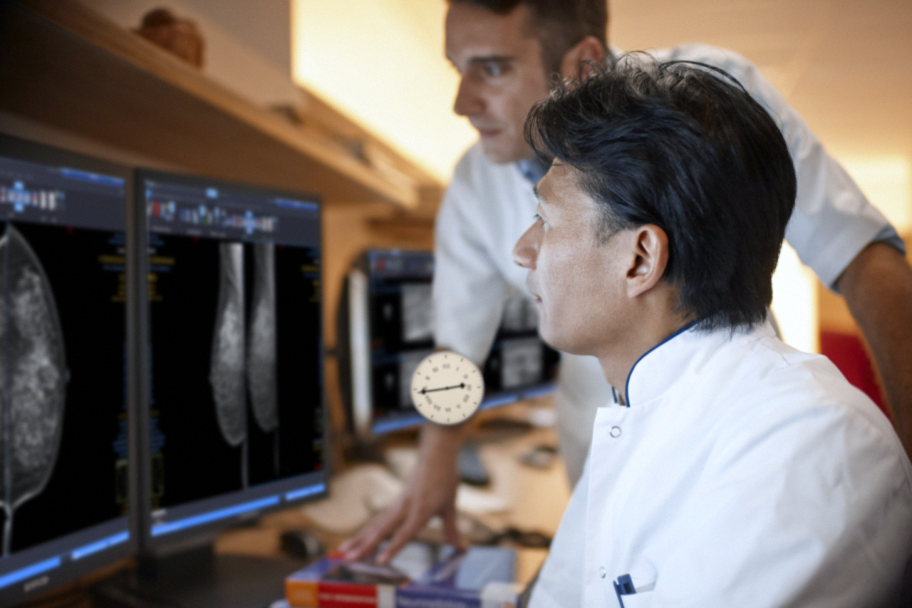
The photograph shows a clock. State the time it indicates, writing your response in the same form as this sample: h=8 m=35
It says h=2 m=44
